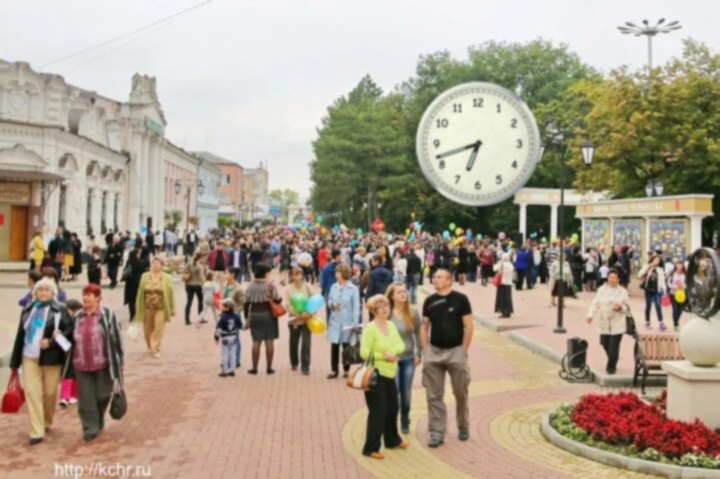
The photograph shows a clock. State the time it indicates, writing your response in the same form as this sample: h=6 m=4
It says h=6 m=42
